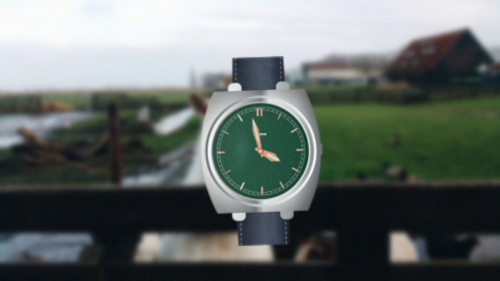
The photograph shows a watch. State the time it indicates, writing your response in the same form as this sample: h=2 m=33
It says h=3 m=58
